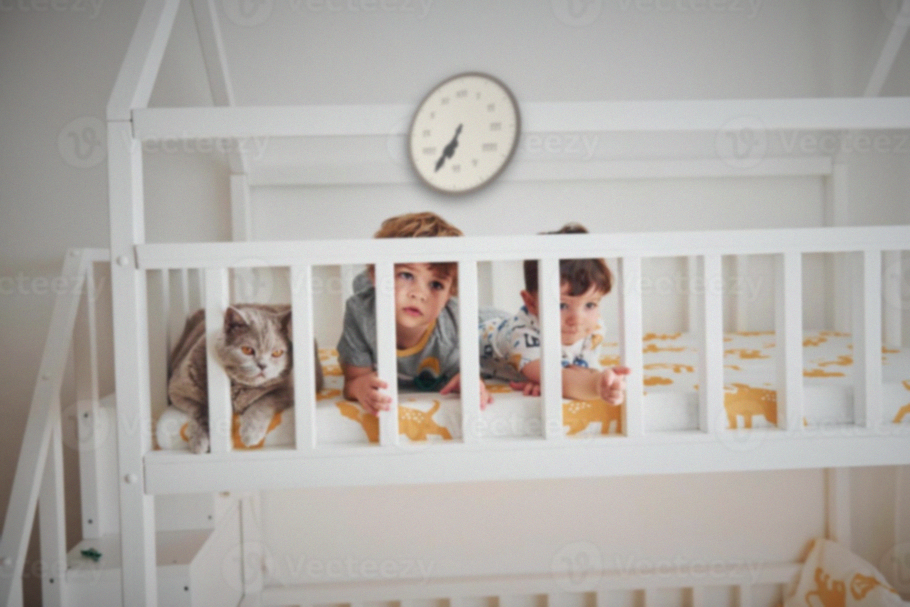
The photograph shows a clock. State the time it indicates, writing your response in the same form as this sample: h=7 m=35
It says h=6 m=35
